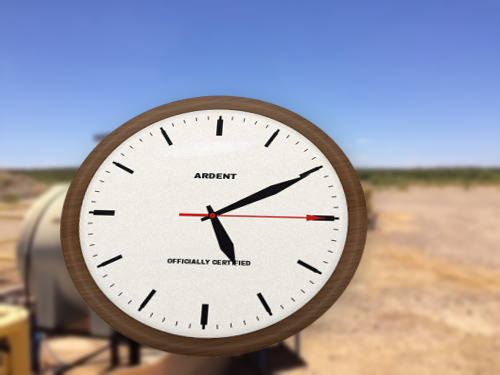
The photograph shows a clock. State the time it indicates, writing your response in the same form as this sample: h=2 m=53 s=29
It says h=5 m=10 s=15
